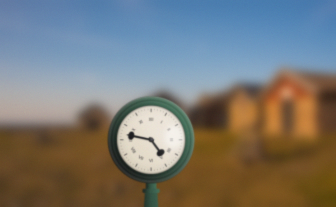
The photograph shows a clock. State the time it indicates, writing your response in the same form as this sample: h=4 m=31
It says h=4 m=47
